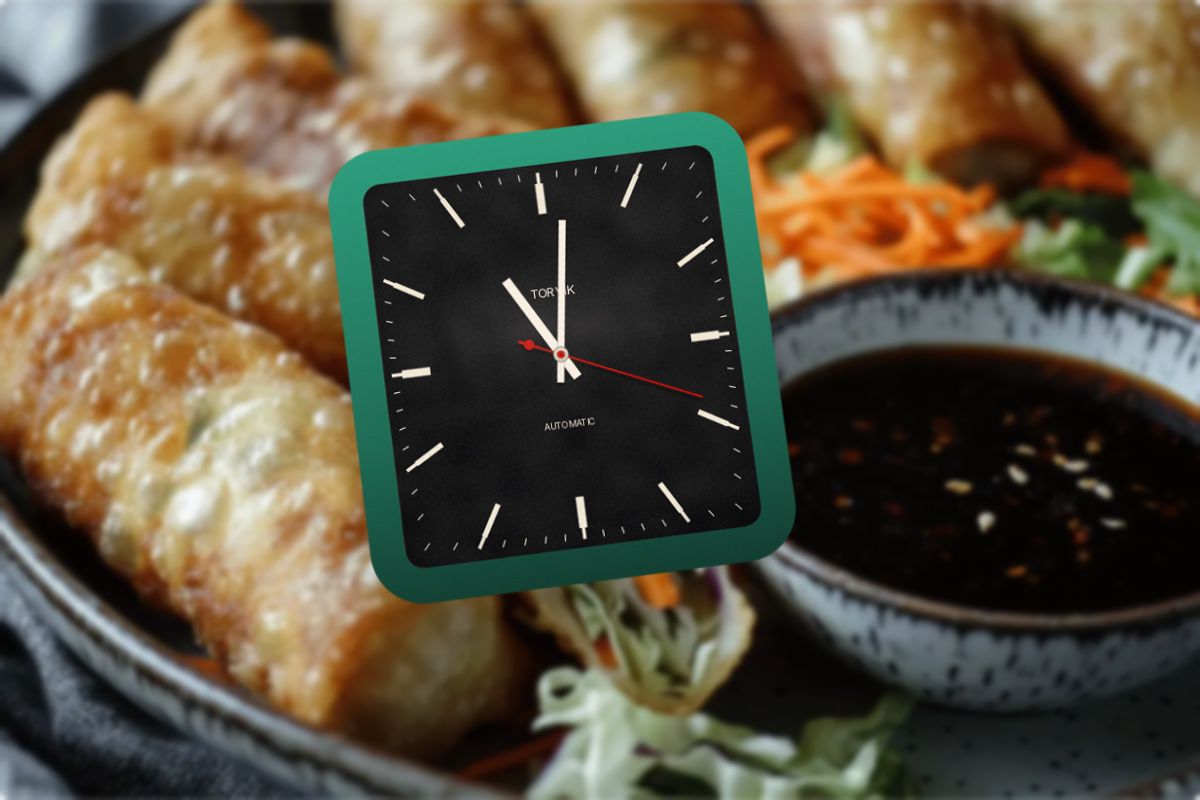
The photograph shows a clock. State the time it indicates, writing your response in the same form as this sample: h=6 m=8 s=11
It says h=11 m=1 s=19
